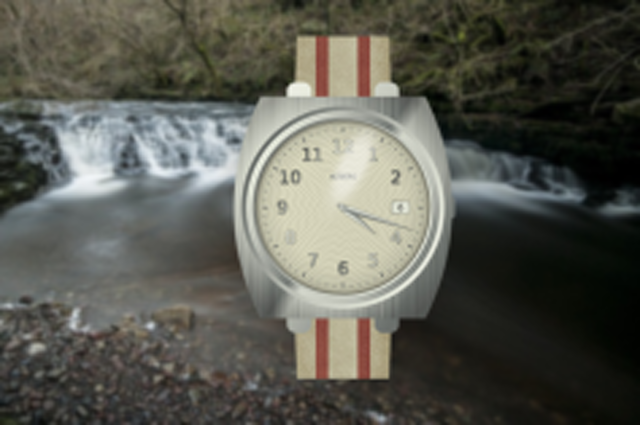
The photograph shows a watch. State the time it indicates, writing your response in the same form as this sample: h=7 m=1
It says h=4 m=18
